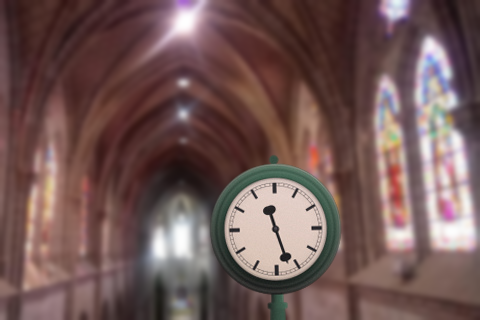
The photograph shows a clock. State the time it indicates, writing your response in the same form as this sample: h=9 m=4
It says h=11 m=27
